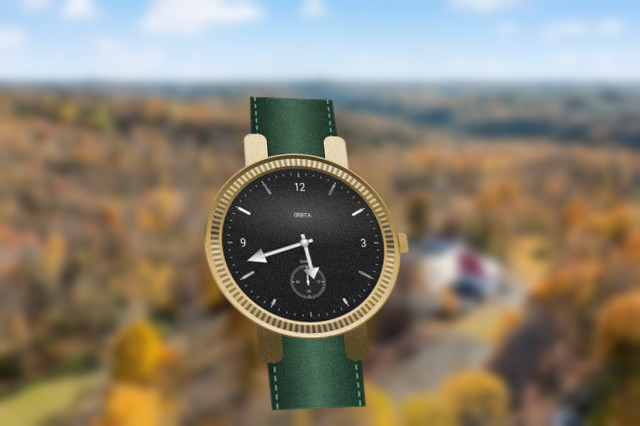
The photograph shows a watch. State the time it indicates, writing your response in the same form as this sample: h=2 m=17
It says h=5 m=42
